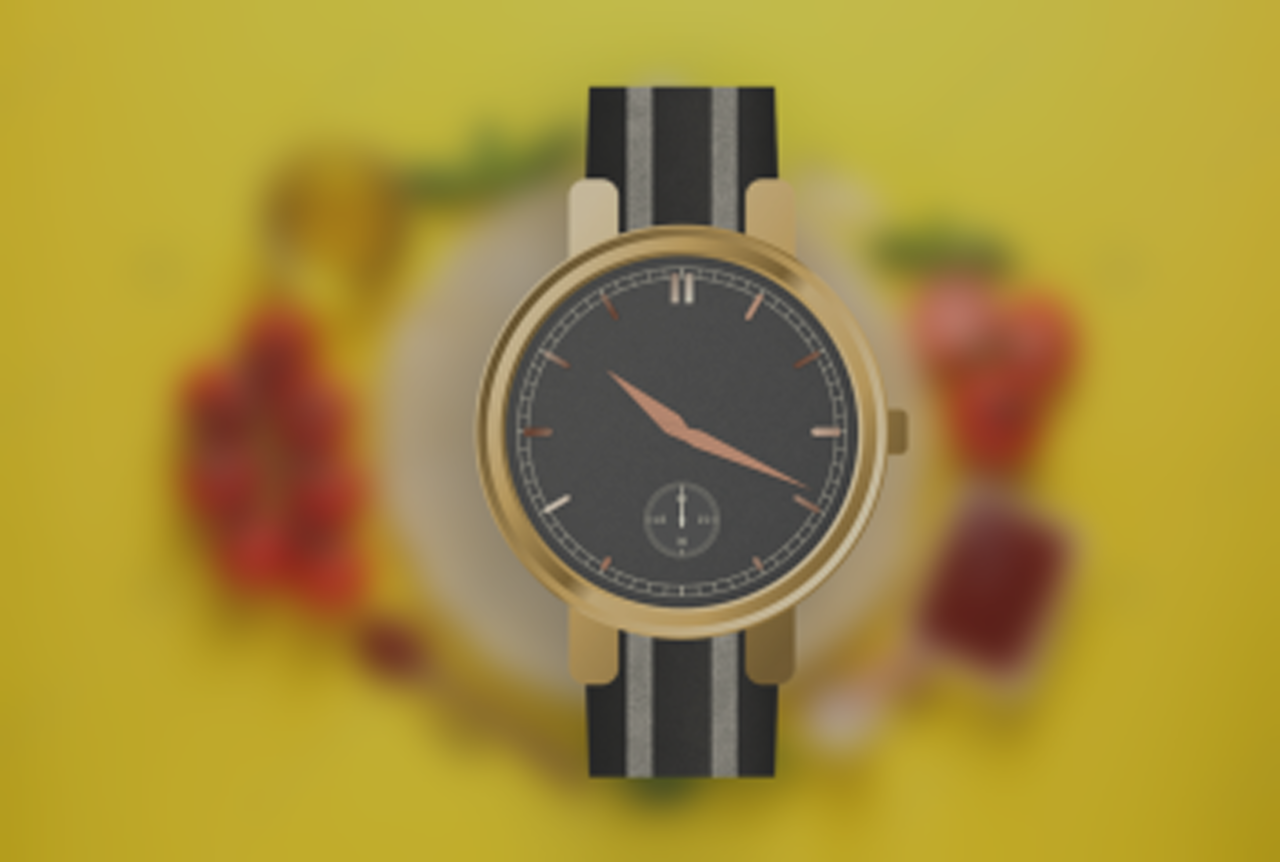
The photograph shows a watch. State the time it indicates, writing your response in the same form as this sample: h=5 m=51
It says h=10 m=19
